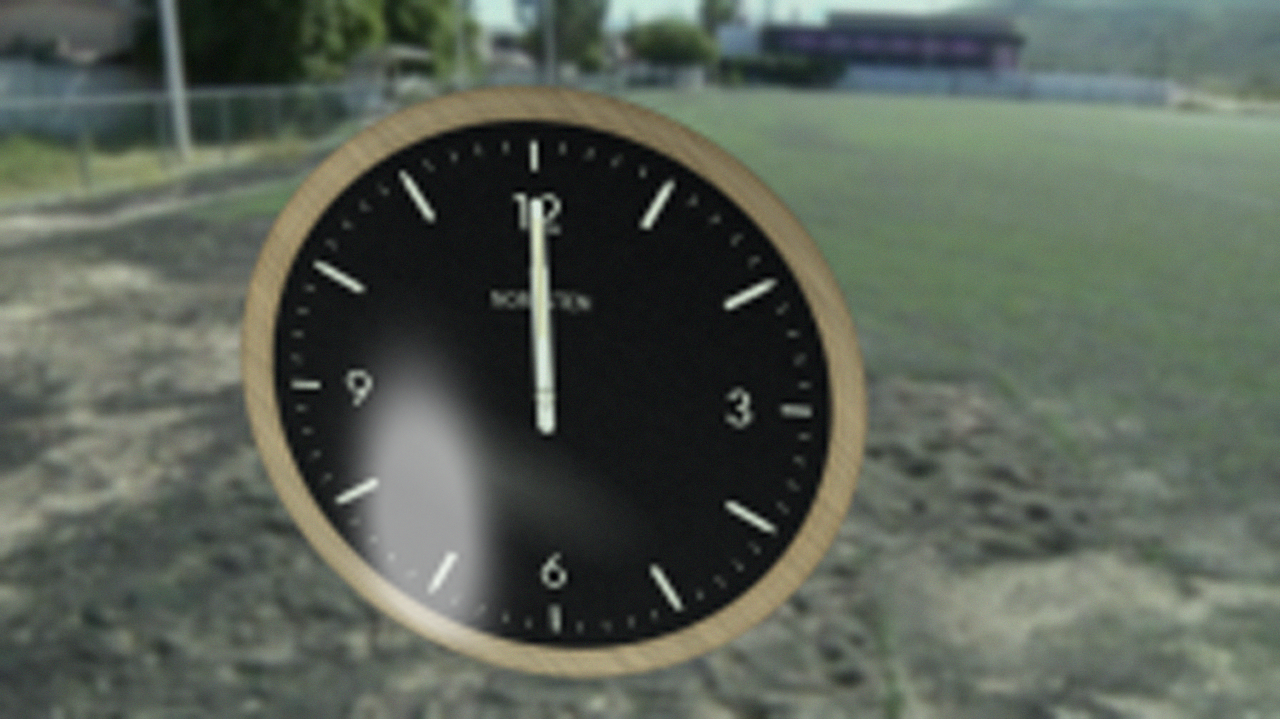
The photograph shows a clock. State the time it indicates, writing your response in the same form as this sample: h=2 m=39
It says h=12 m=0
